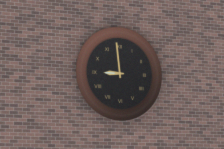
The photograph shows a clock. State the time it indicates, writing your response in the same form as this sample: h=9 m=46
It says h=8 m=59
